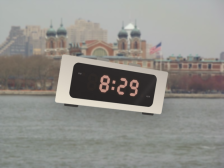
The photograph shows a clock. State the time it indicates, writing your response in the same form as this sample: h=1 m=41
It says h=8 m=29
